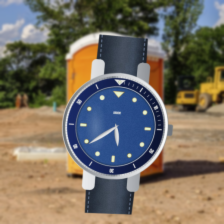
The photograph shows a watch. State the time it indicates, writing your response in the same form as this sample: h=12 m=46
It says h=5 m=39
